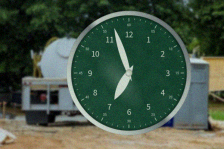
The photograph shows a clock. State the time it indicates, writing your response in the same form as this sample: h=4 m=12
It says h=6 m=57
